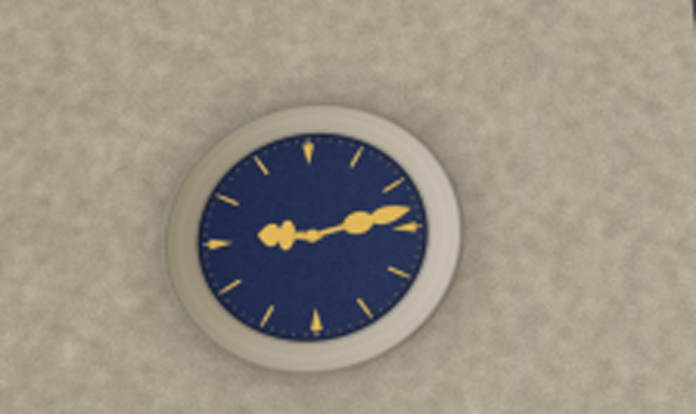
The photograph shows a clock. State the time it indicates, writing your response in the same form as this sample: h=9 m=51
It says h=9 m=13
